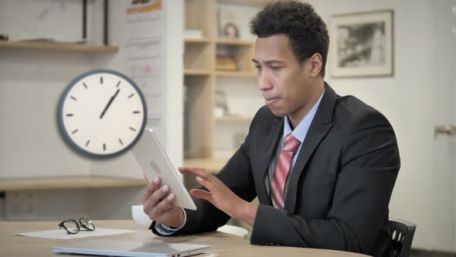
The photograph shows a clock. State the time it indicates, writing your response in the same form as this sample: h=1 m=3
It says h=1 m=6
